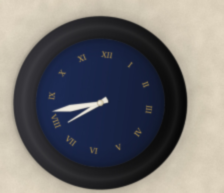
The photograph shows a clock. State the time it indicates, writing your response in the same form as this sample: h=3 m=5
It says h=7 m=42
